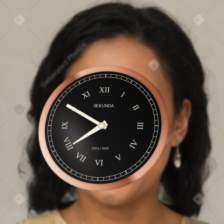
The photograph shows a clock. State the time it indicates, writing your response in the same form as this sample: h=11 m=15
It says h=7 m=50
